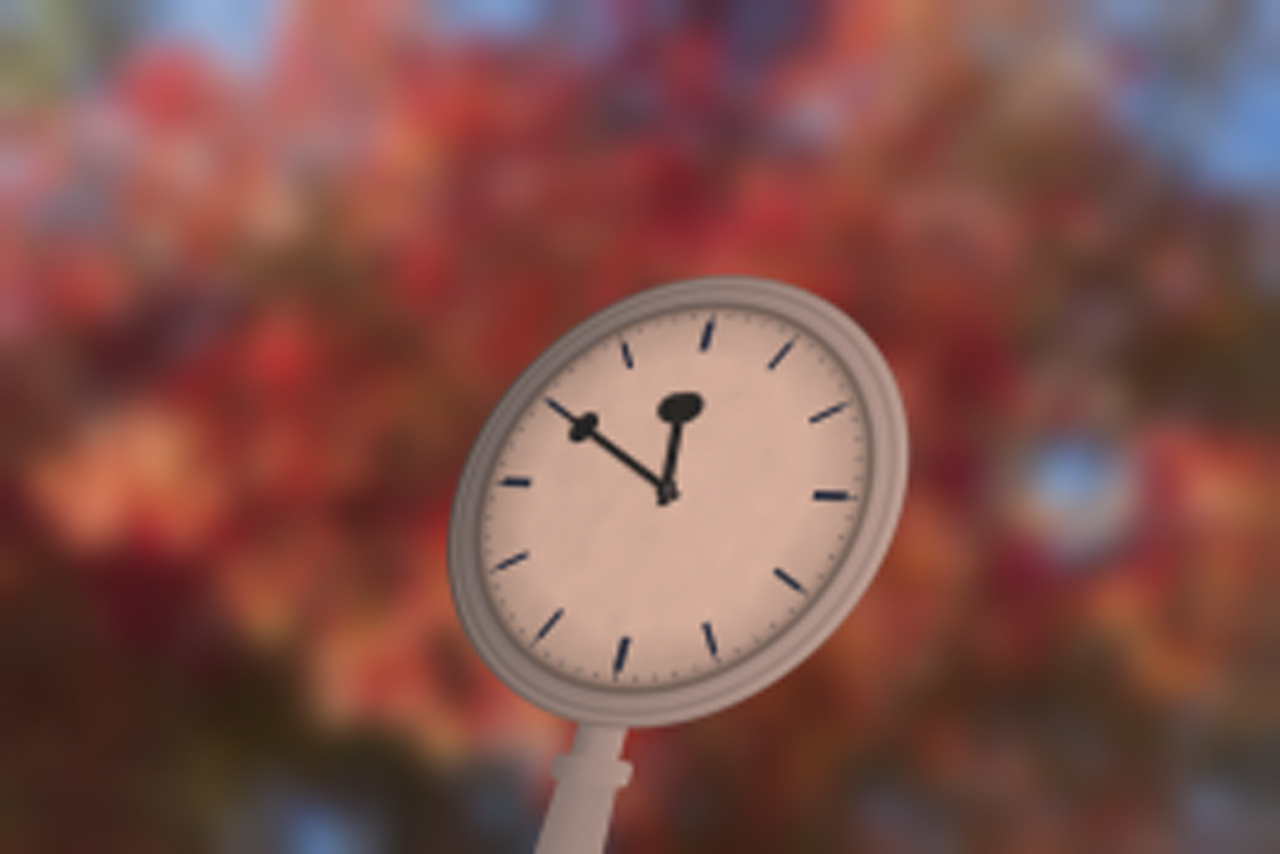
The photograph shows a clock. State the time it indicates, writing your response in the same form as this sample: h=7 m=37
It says h=11 m=50
